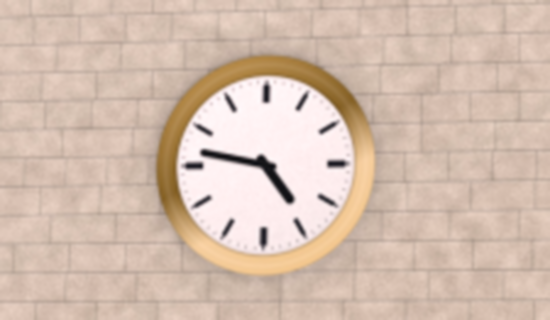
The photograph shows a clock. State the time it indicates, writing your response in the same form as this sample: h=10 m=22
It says h=4 m=47
